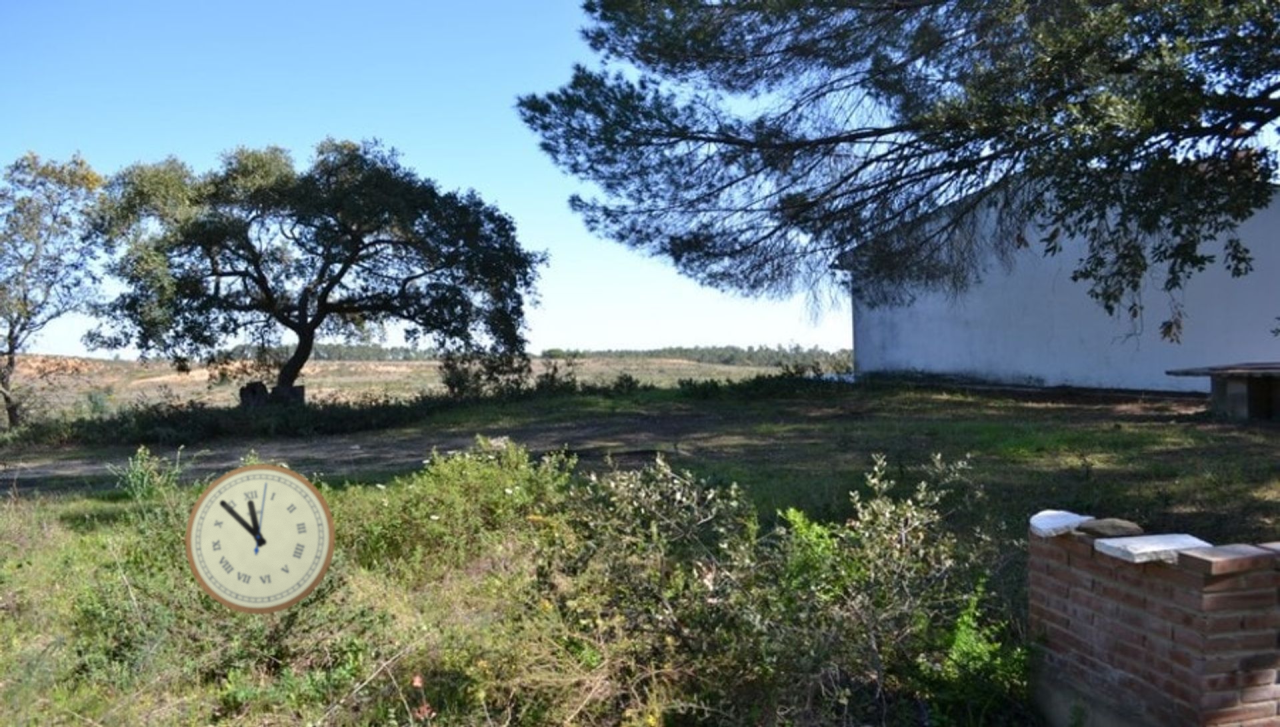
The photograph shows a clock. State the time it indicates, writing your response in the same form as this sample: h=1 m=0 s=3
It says h=11 m=54 s=3
